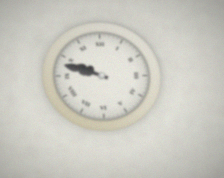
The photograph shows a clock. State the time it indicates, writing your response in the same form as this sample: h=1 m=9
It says h=9 m=48
